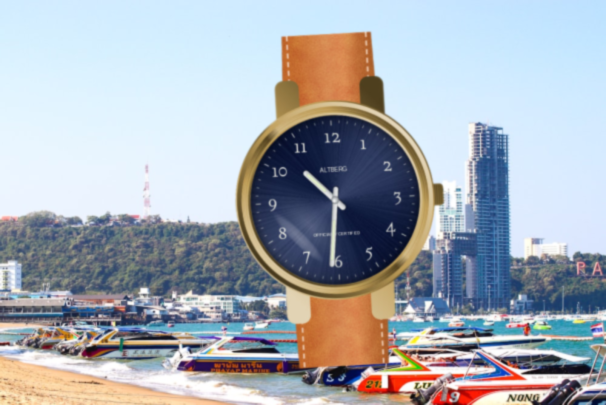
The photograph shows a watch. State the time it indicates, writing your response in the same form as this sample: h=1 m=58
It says h=10 m=31
